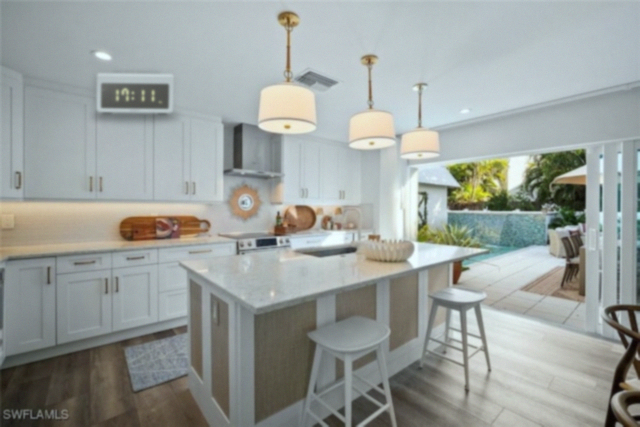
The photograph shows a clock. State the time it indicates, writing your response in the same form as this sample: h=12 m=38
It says h=17 m=11
